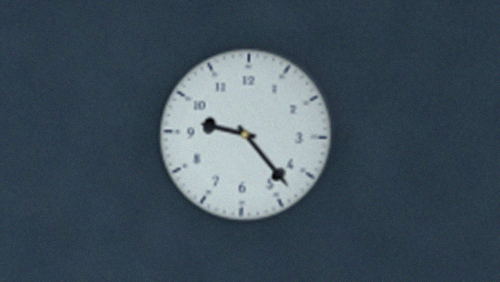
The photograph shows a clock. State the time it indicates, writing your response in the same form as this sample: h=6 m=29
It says h=9 m=23
